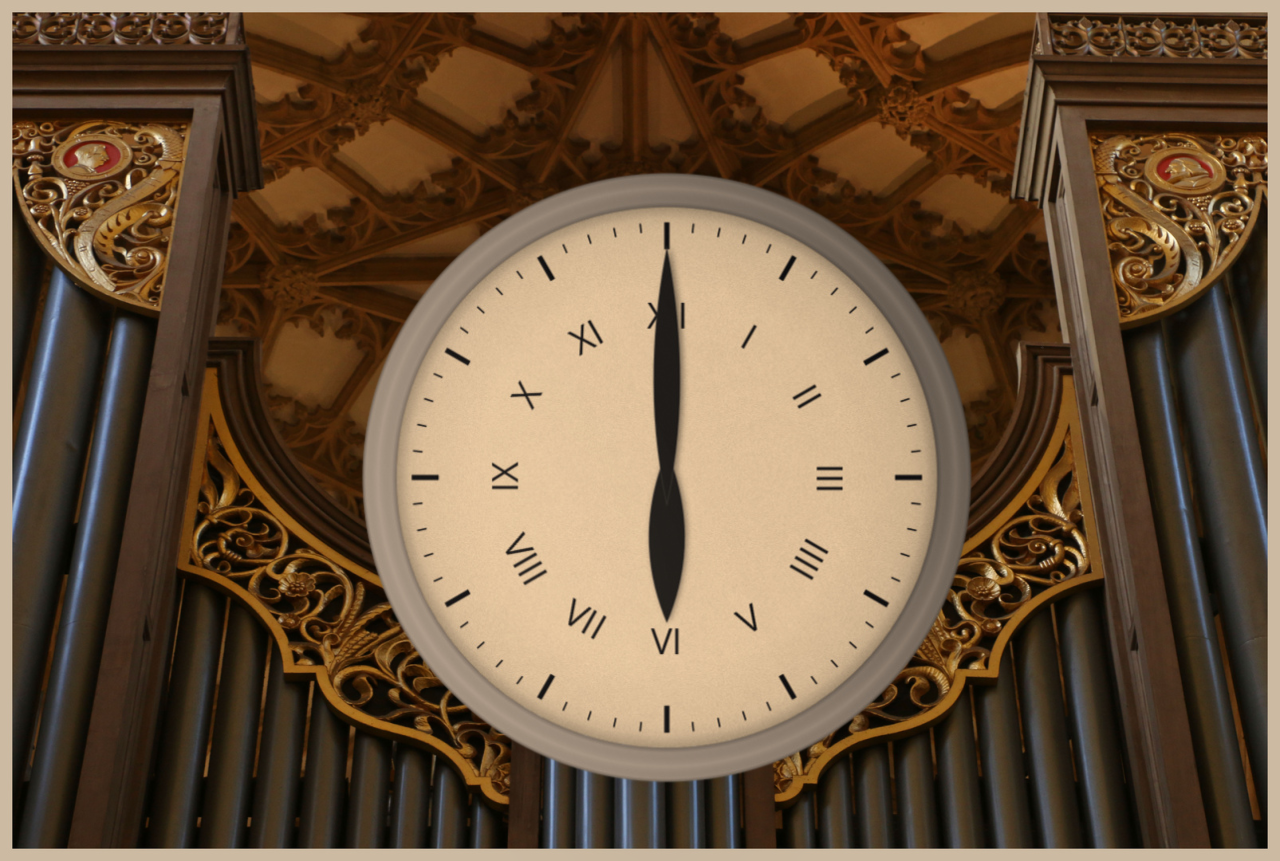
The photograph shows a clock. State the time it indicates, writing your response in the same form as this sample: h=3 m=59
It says h=6 m=0
